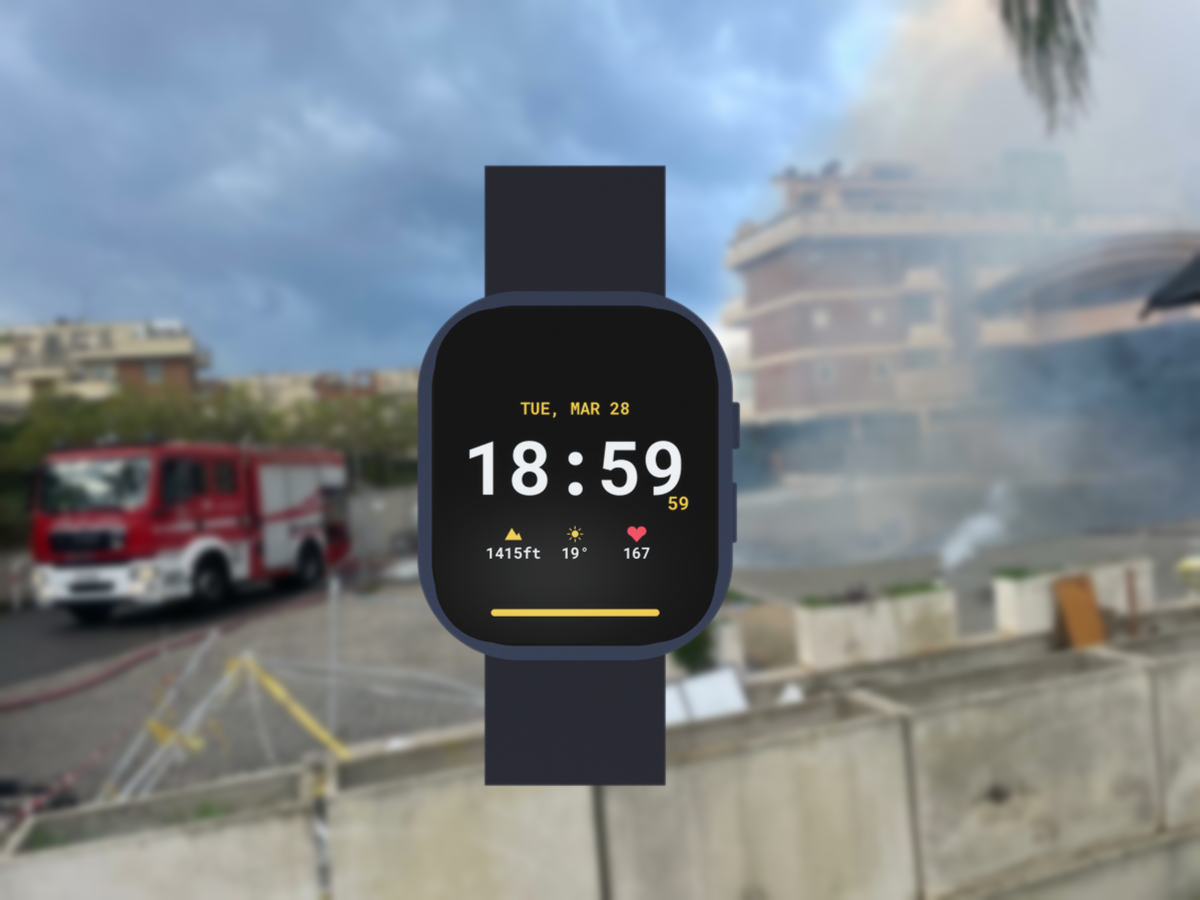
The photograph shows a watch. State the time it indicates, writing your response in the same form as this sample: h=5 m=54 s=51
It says h=18 m=59 s=59
